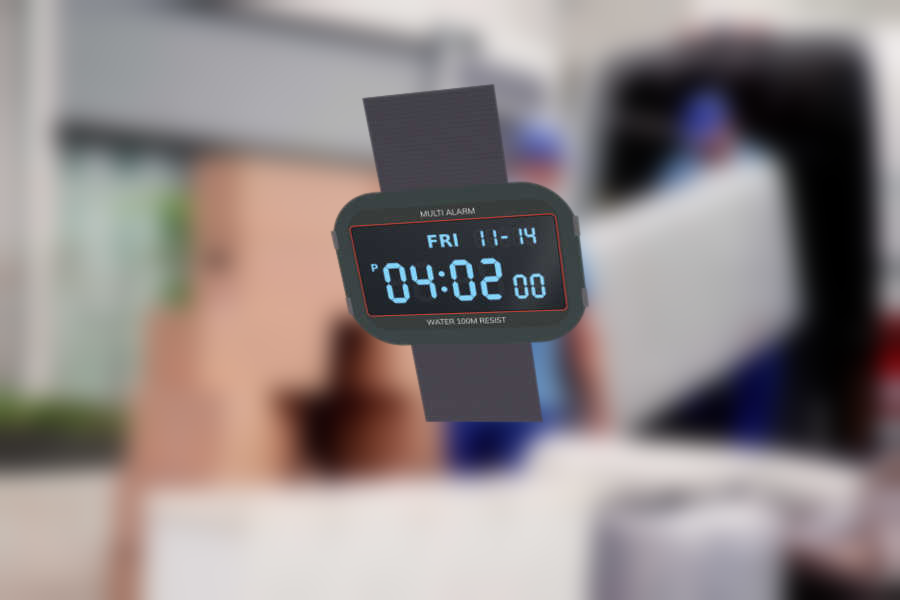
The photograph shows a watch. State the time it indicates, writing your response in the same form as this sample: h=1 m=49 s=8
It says h=4 m=2 s=0
